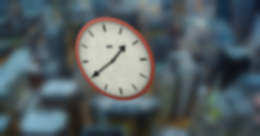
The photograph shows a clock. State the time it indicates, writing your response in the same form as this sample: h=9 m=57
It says h=1 m=40
